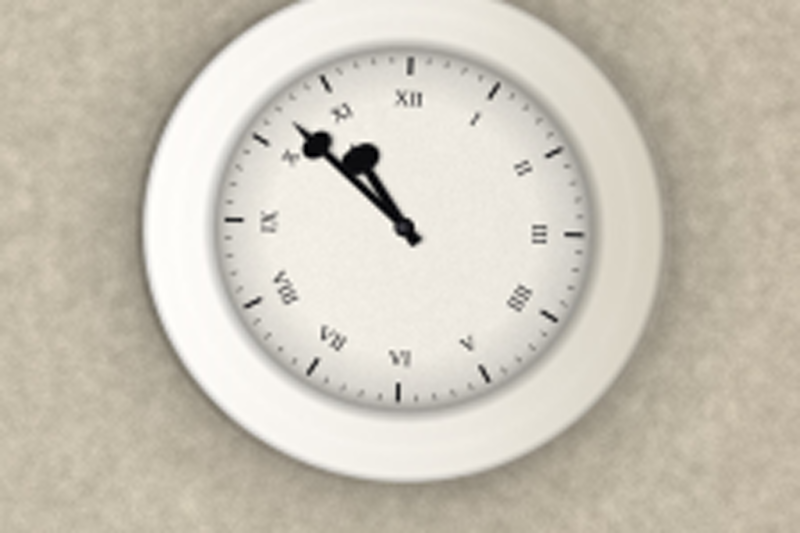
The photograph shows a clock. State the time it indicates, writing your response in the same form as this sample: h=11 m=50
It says h=10 m=52
